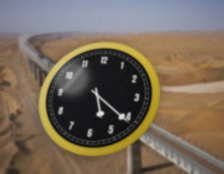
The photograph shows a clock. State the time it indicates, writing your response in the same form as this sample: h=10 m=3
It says h=5 m=21
